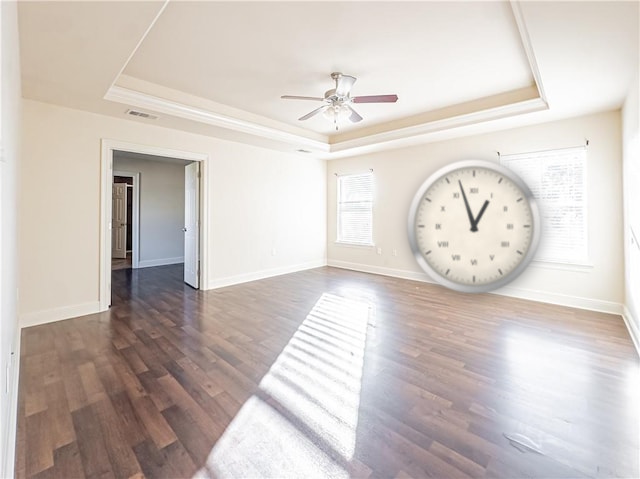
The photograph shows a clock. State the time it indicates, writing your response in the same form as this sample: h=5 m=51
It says h=12 m=57
